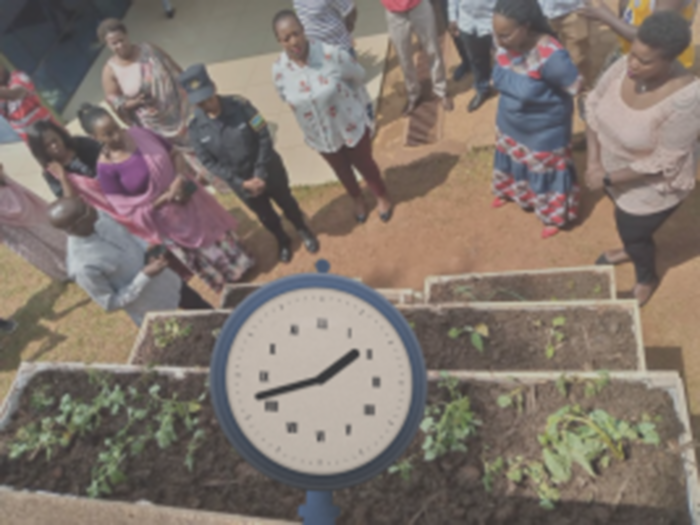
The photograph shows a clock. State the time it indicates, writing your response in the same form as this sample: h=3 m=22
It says h=1 m=42
